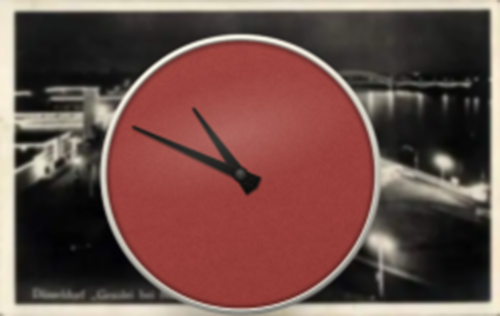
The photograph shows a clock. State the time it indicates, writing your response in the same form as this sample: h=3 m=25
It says h=10 m=49
